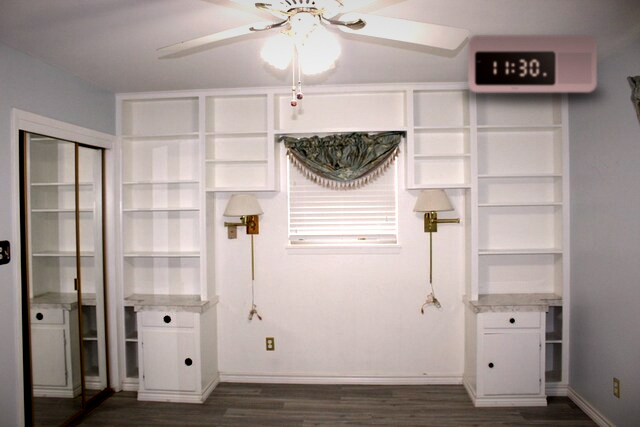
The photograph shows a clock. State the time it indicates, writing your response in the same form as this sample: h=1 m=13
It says h=11 m=30
